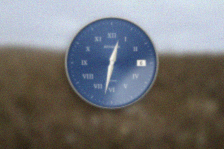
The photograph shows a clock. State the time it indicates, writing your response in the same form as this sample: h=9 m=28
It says h=12 m=32
